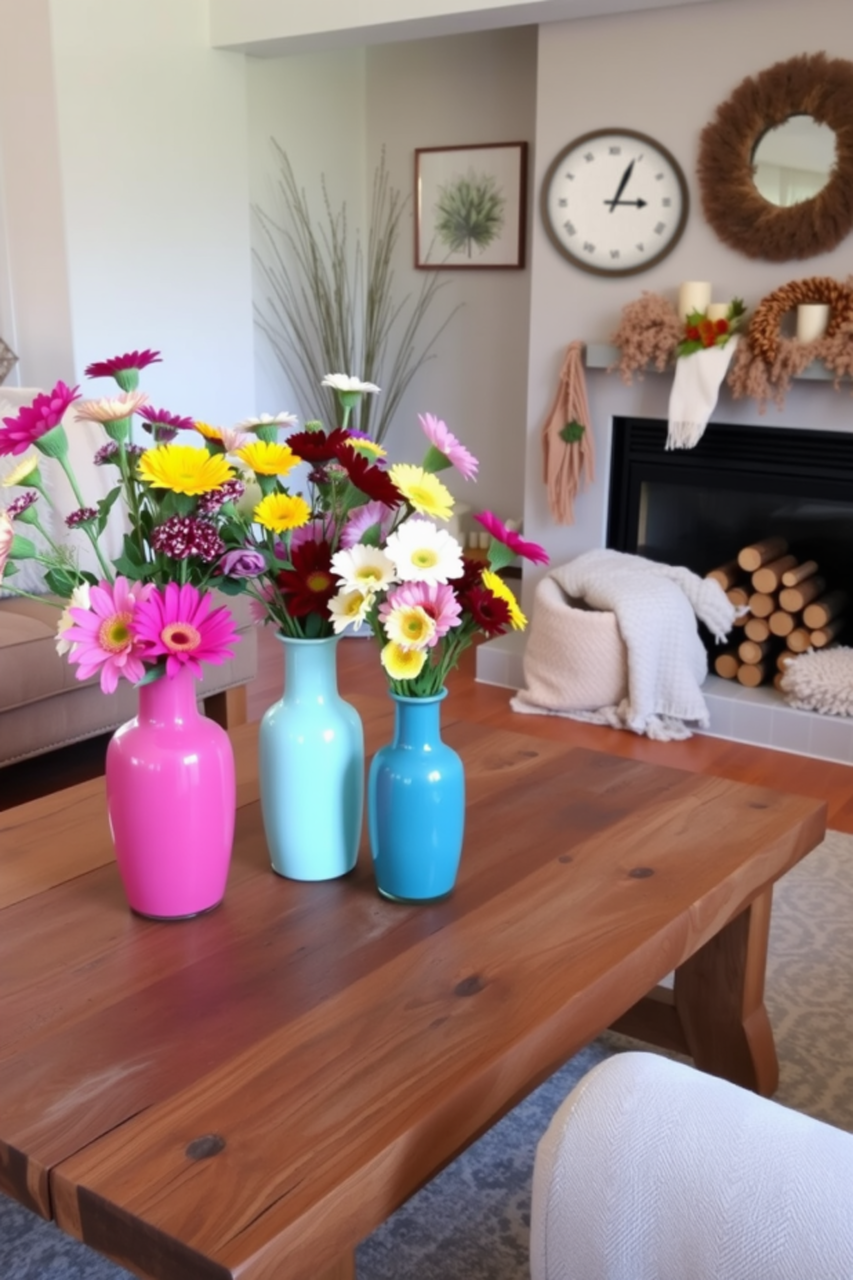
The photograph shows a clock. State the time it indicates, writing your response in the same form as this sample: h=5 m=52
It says h=3 m=4
